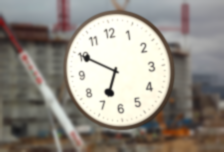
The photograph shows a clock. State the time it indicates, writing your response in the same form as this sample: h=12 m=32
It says h=6 m=50
